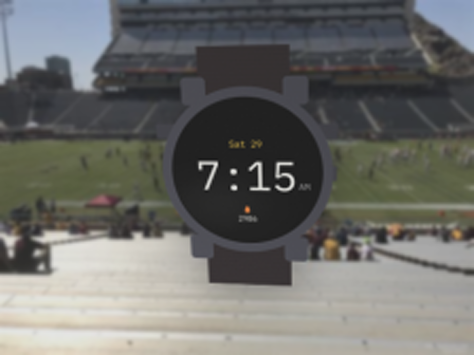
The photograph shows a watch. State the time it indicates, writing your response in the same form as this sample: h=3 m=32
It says h=7 m=15
